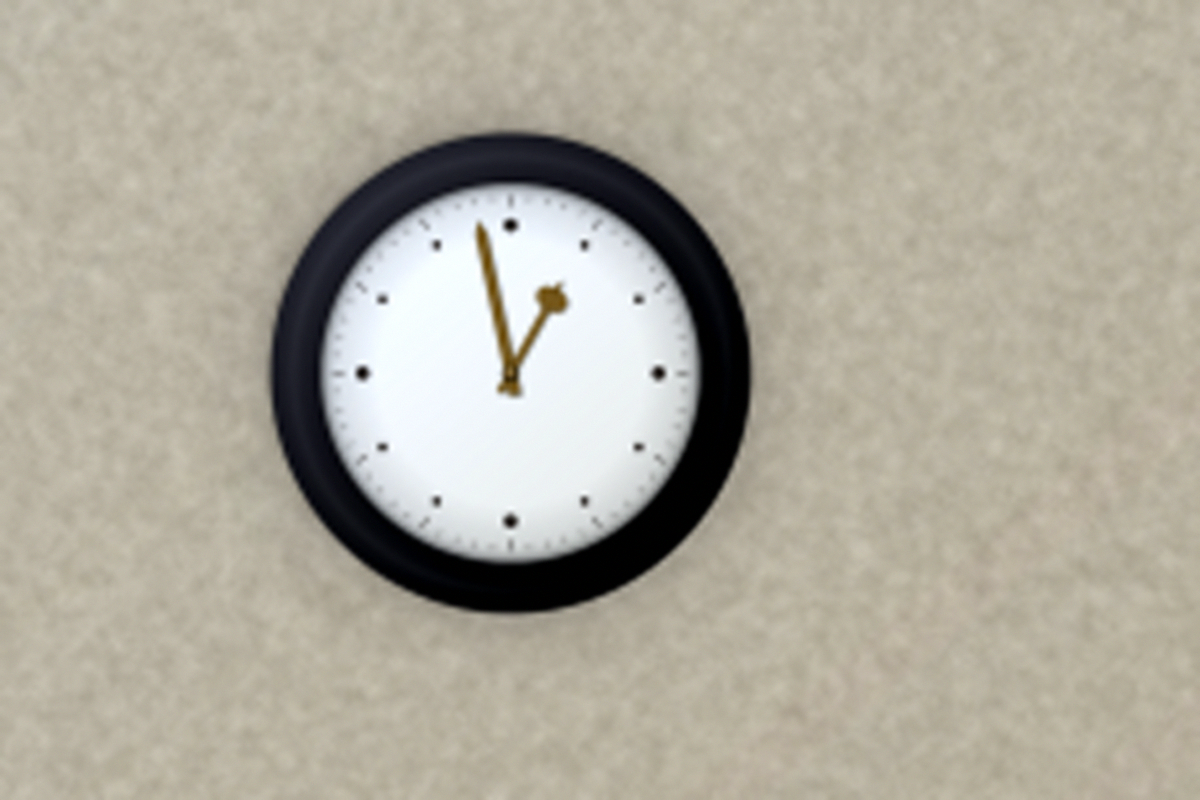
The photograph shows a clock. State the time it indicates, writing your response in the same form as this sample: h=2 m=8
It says h=12 m=58
